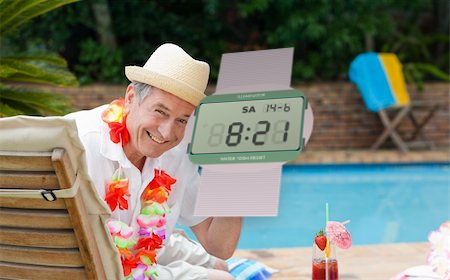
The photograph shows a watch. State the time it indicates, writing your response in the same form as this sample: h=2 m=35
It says h=8 m=21
